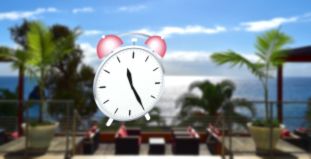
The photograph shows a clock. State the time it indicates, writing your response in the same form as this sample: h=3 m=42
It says h=11 m=25
